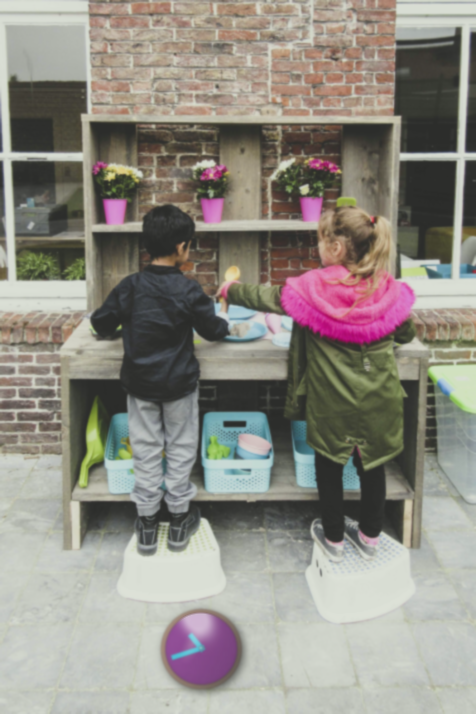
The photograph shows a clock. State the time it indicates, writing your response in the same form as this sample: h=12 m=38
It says h=10 m=42
